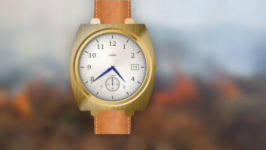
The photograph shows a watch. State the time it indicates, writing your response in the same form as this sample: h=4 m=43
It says h=4 m=39
